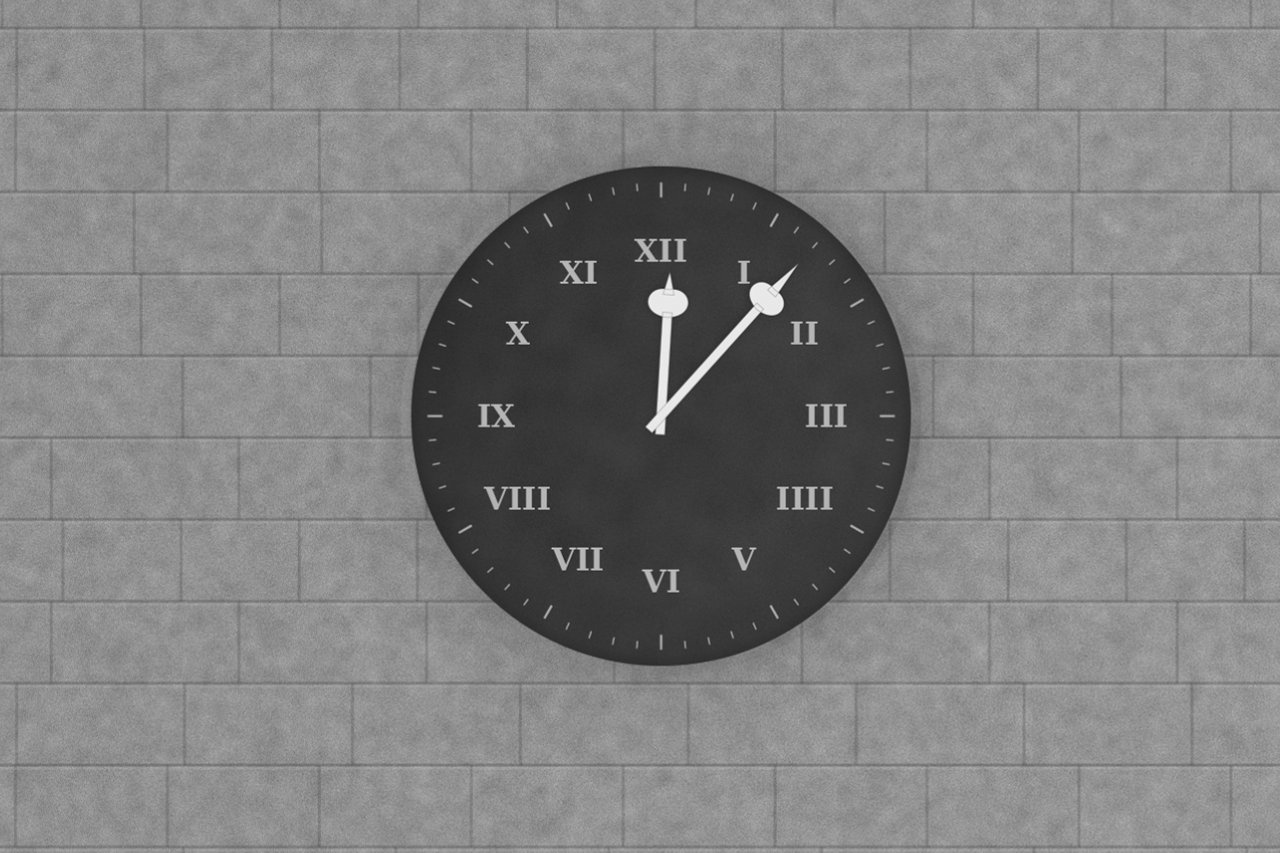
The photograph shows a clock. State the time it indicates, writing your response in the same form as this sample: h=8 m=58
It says h=12 m=7
